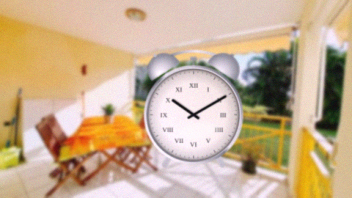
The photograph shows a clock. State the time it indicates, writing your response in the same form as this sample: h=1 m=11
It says h=10 m=10
